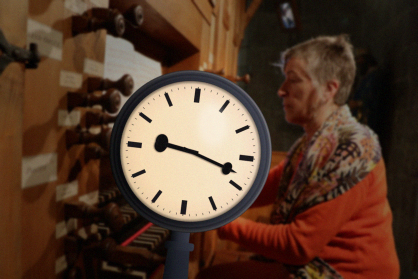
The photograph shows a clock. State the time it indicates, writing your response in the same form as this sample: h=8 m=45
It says h=9 m=18
